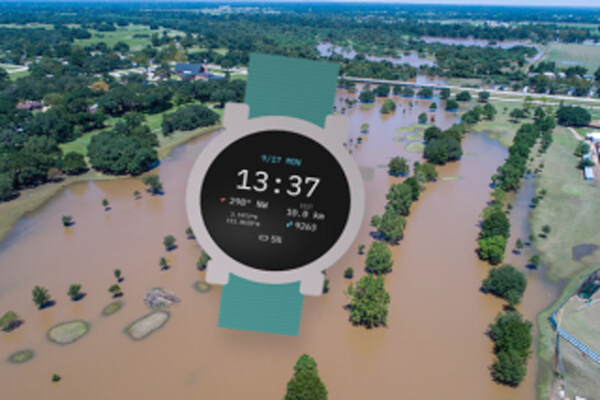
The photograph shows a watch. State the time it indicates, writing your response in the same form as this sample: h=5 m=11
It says h=13 m=37
